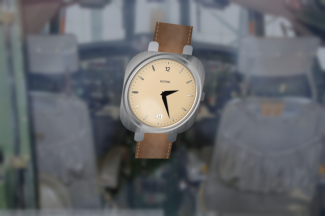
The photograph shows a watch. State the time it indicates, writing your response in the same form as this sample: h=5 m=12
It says h=2 m=26
